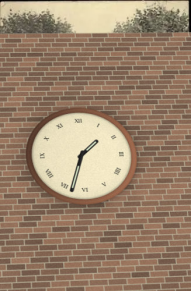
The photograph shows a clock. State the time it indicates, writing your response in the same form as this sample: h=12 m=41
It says h=1 m=33
